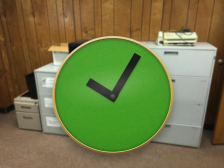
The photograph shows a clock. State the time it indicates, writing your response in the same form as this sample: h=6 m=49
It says h=10 m=5
